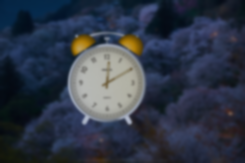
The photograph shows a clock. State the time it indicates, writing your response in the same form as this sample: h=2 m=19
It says h=12 m=10
